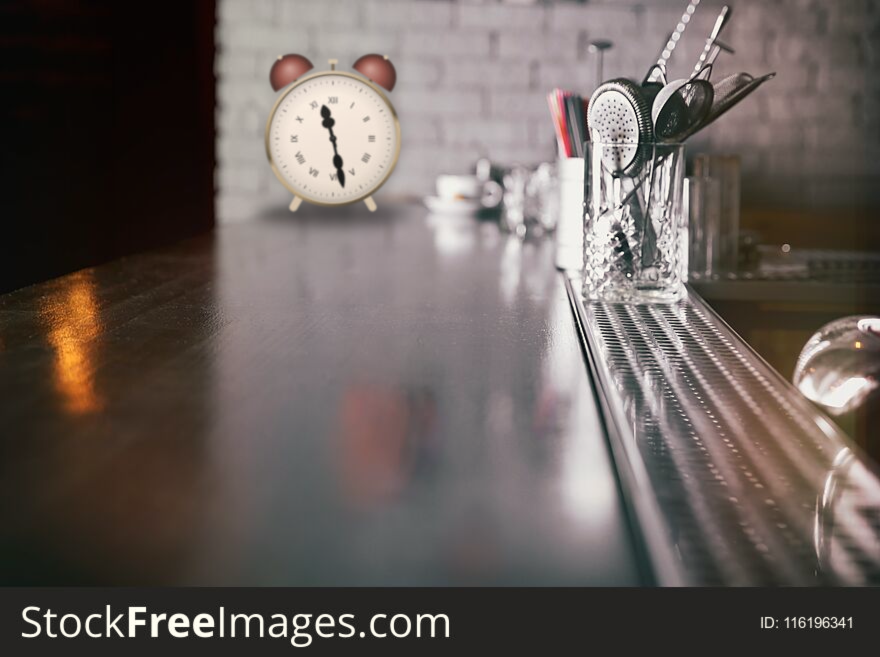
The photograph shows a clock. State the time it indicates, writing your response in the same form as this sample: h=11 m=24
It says h=11 m=28
